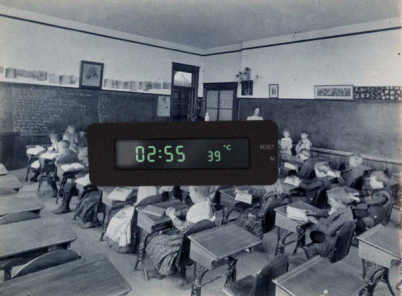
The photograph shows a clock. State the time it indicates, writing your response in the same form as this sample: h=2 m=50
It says h=2 m=55
